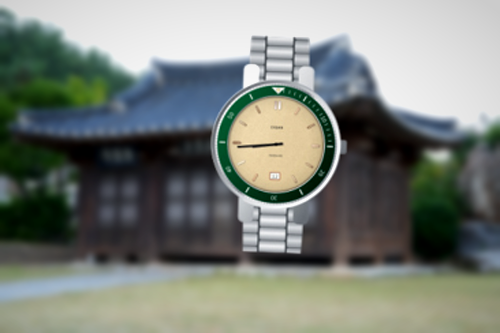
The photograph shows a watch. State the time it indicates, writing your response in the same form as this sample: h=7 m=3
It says h=8 m=44
